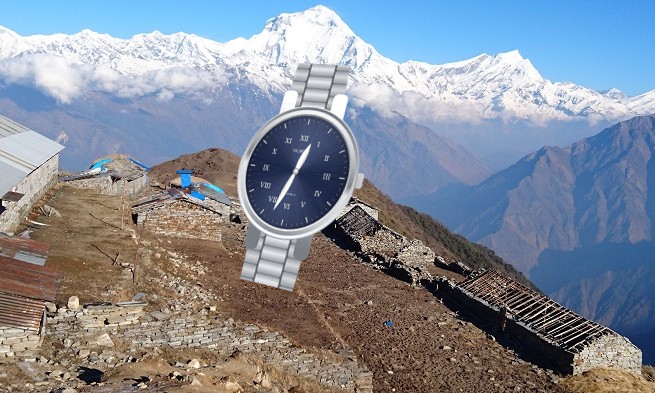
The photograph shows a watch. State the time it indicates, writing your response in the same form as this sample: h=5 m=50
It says h=12 m=33
